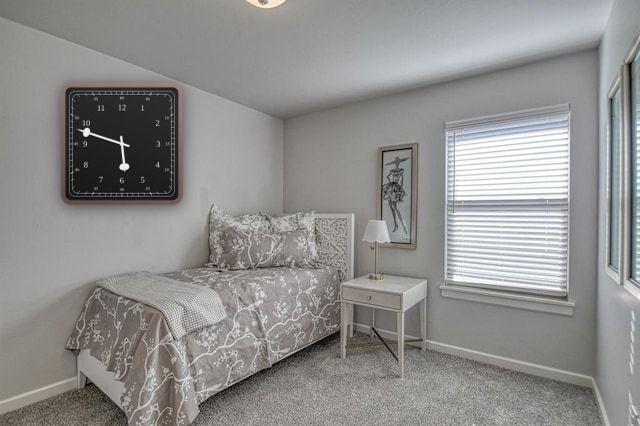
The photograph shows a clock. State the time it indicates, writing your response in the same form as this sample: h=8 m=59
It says h=5 m=48
